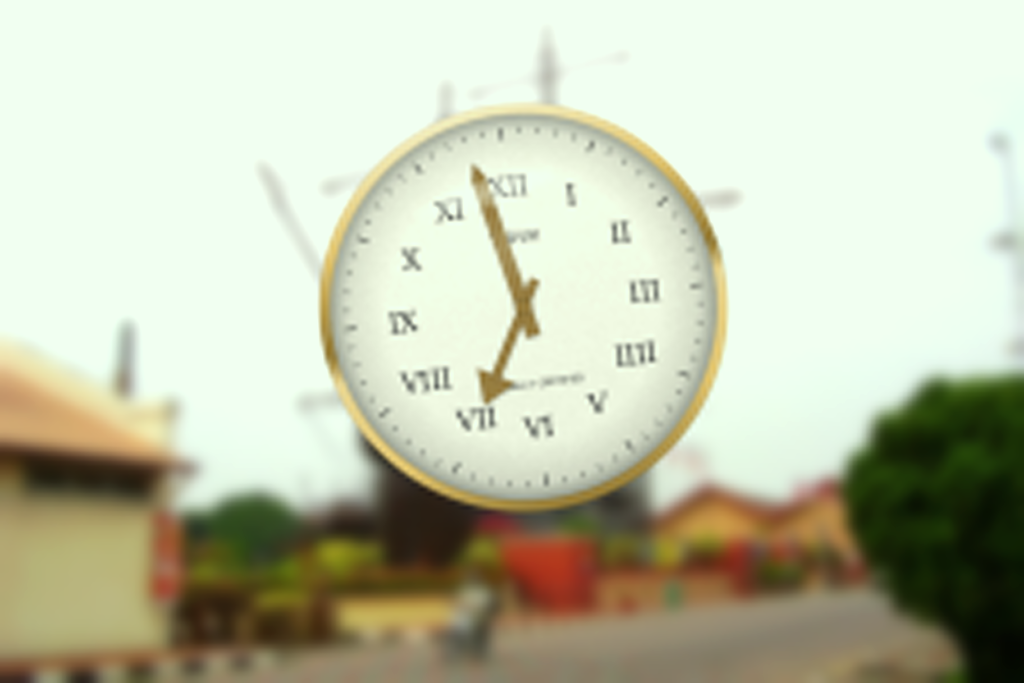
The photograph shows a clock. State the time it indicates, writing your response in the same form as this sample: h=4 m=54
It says h=6 m=58
